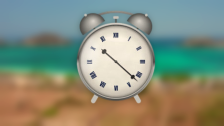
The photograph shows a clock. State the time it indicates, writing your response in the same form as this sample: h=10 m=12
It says h=10 m=22
